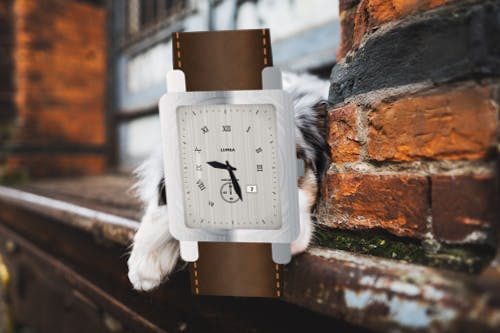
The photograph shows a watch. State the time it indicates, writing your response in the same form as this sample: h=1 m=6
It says h=9 m=27
